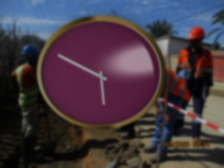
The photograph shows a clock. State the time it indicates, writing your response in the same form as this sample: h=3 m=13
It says h=5 m=50
